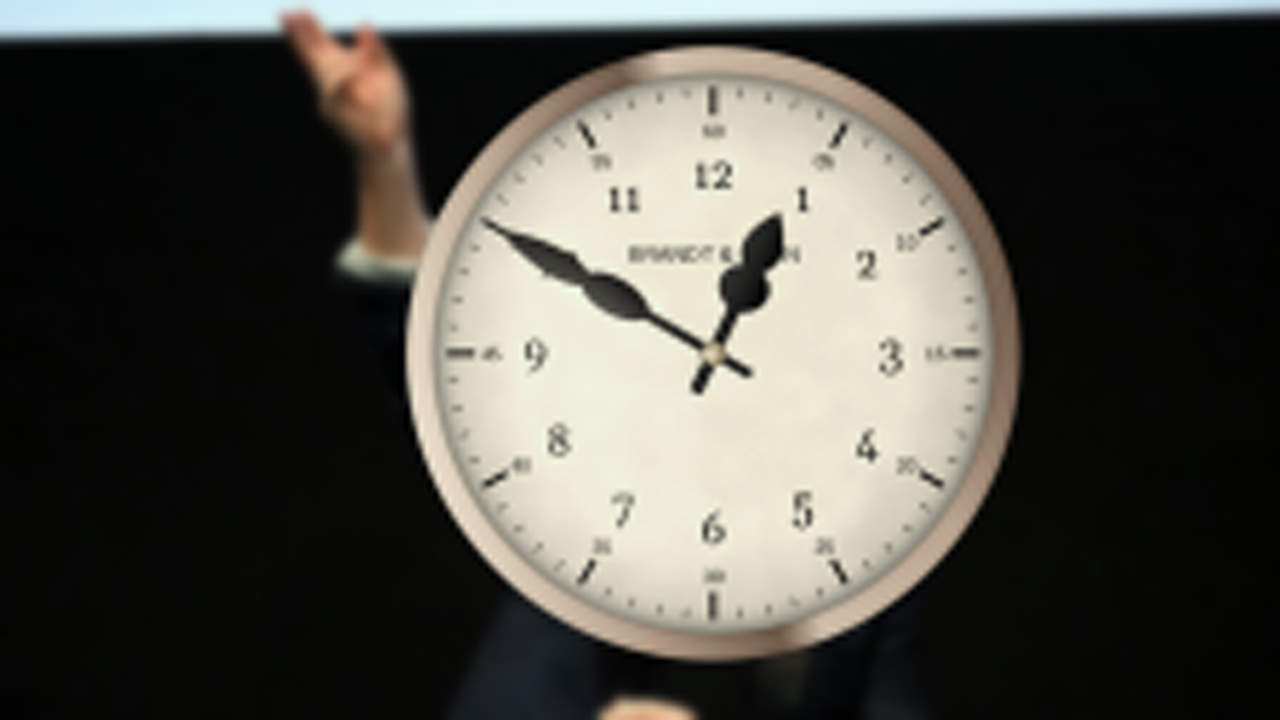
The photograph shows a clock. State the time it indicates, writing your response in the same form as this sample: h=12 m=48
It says h=12 m=50
